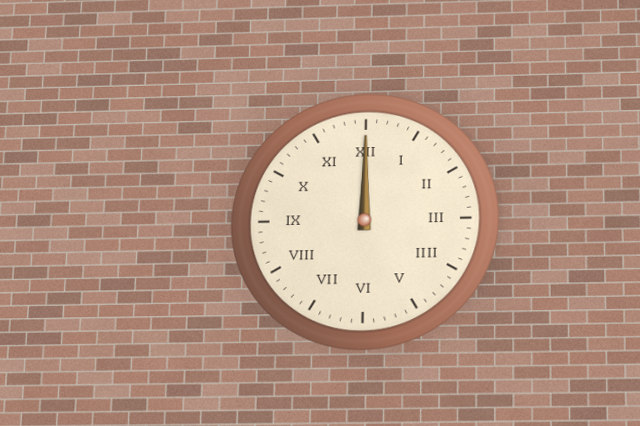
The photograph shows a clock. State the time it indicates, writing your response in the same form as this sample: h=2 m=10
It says h=12 m=0
